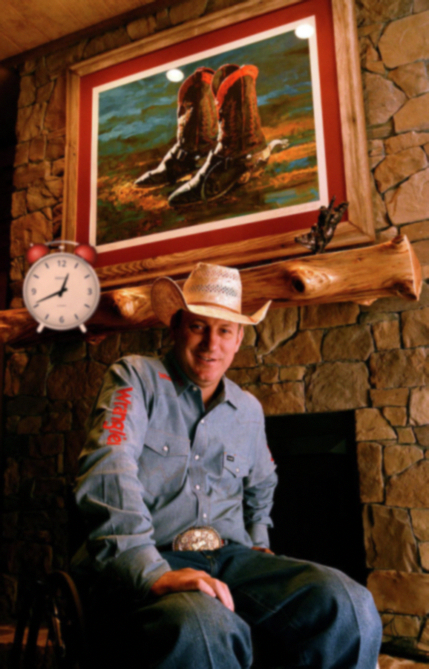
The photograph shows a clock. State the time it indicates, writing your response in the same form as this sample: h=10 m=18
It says h=12 m=41
